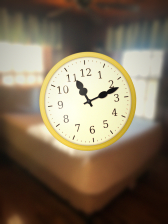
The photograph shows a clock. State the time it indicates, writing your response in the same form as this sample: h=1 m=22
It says h=11 m=12
